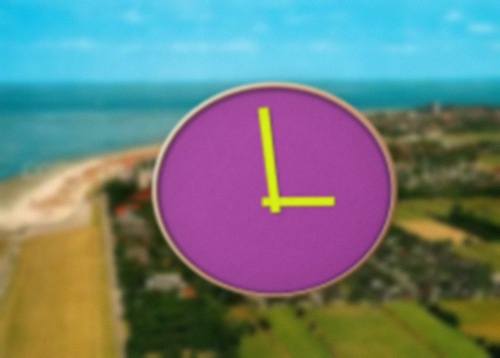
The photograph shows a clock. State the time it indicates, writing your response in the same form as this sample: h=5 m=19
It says h=2 m=59
